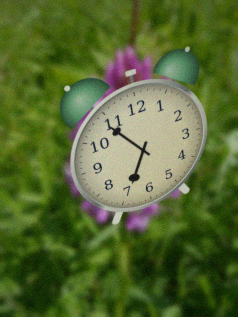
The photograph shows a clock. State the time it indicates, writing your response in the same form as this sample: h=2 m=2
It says h=6 m=54
